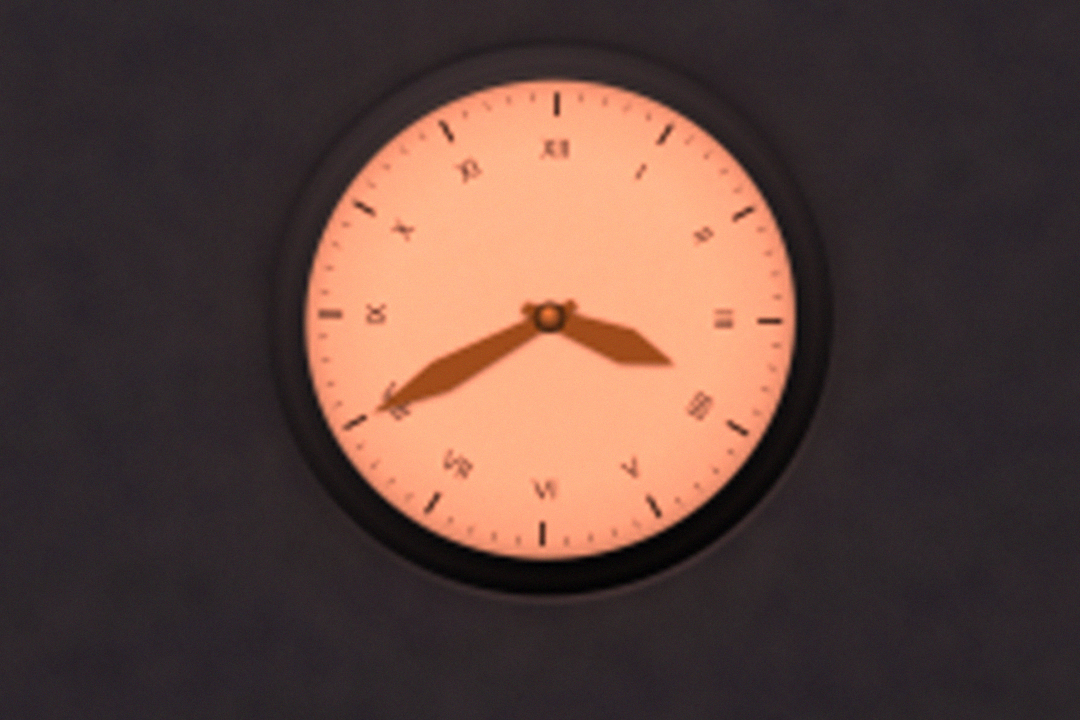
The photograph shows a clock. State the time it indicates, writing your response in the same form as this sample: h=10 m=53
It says h=3 m=40
